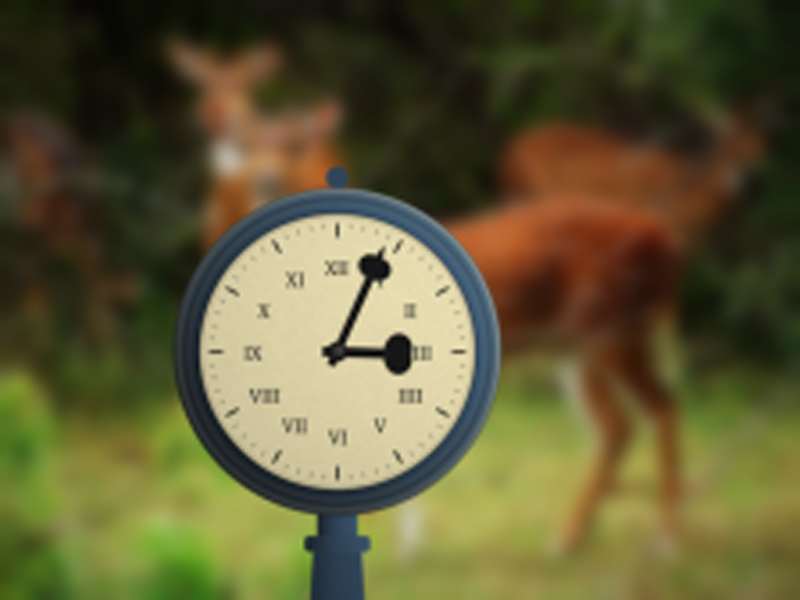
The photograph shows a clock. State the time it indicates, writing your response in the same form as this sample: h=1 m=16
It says h=3 m=4
